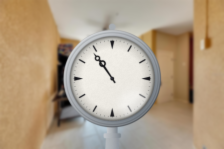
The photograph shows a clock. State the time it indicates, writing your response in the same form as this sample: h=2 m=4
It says h=10 m=54
